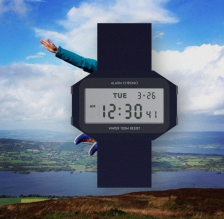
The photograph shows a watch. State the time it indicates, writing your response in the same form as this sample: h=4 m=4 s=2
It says h=12 m=30 s=41
